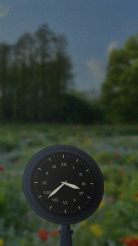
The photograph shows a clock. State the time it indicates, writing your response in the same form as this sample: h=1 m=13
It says h=3 m=38
